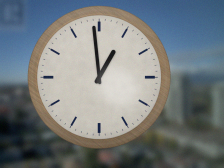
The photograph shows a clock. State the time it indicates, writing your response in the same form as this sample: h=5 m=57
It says h=12 m=59
